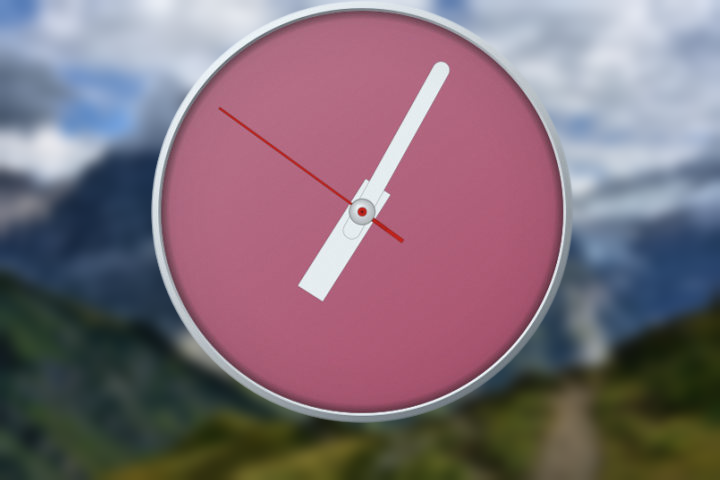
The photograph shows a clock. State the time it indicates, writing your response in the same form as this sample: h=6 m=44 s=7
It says h=7 m=4 s=51
